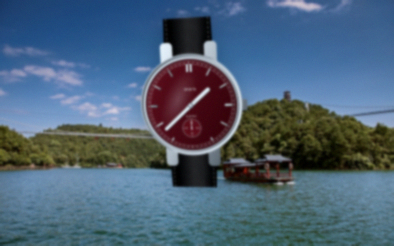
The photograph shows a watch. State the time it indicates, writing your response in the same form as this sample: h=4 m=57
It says h=1 m=38
